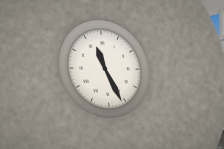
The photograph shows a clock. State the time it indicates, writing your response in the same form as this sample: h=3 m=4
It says h=11 m=26
